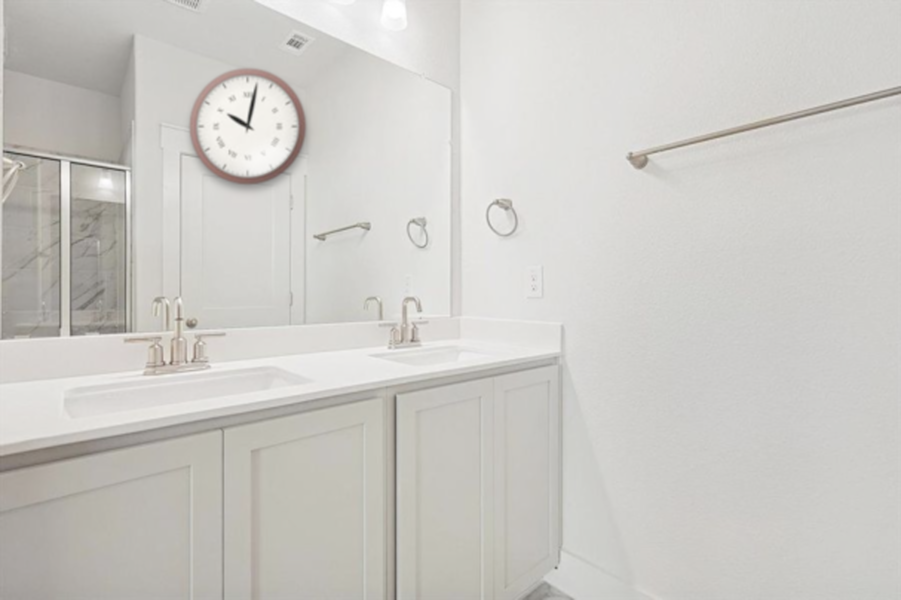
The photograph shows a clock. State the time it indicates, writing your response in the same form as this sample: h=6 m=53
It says h=10 m=2
